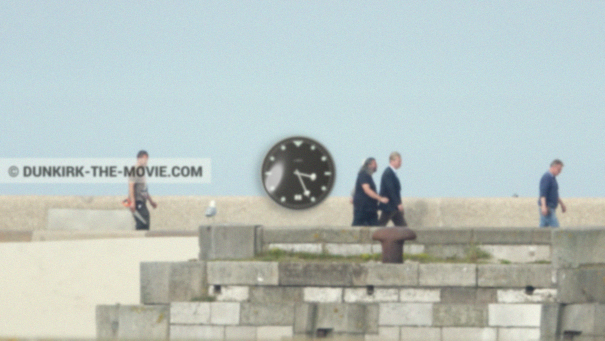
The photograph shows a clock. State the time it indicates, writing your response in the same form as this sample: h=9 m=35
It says h=3 m=26
